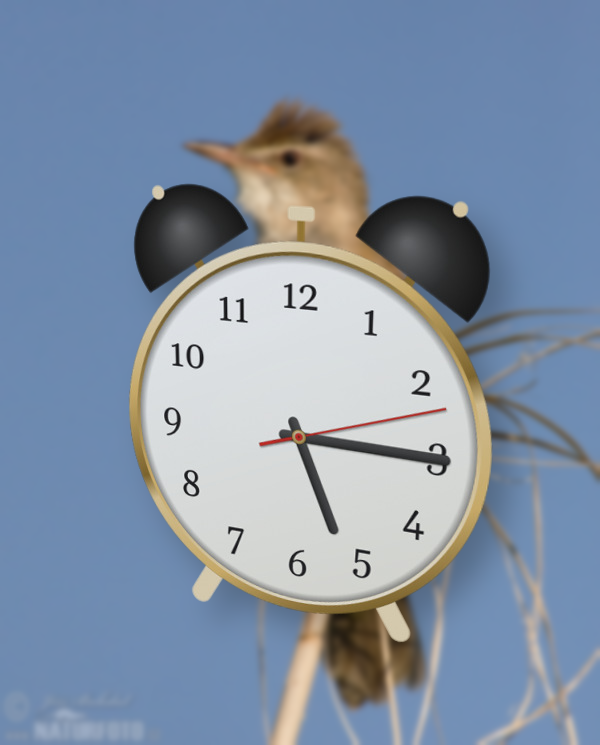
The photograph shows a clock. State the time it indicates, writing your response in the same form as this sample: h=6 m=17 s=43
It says h=5 m=15 s=12
